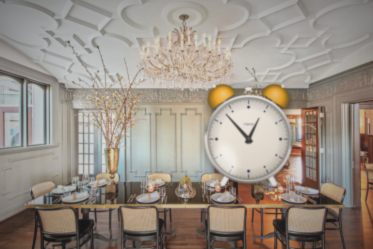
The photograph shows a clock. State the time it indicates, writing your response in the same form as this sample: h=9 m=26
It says h=12 m=53
